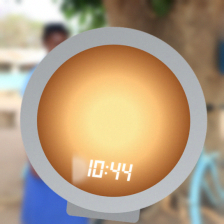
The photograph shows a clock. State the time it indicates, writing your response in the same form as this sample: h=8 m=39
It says h=10 m=44
